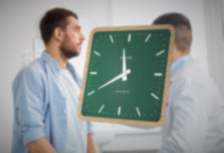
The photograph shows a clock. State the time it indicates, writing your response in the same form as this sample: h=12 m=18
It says h=11 m=40
